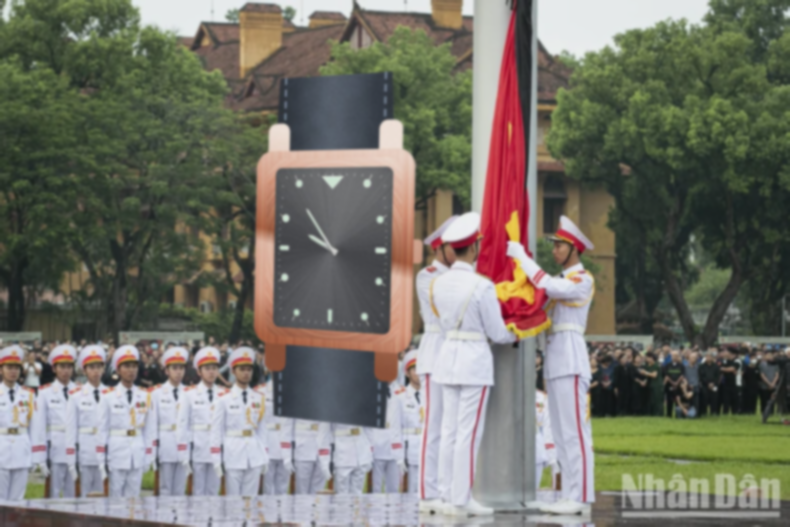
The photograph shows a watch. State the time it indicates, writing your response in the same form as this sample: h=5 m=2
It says h=9 m=54
